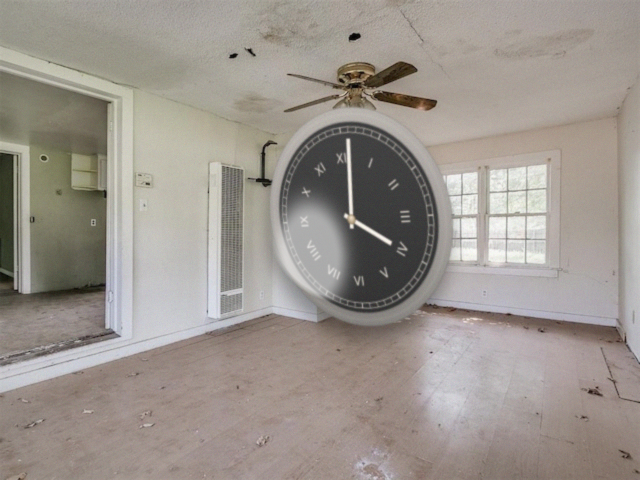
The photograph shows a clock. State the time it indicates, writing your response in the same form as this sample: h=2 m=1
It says h=4 m=1
